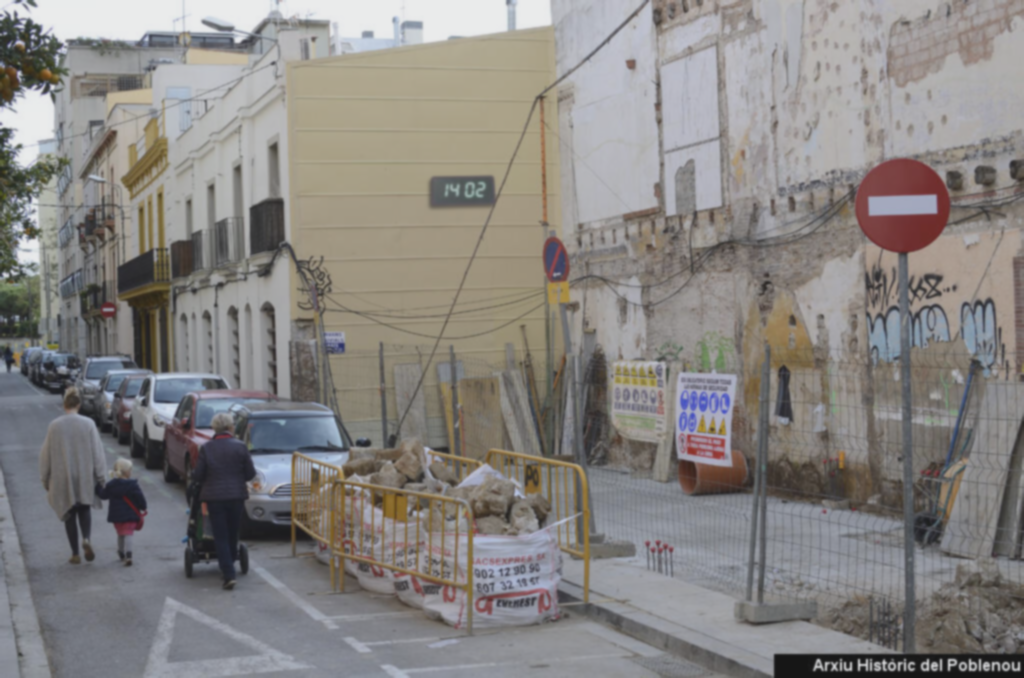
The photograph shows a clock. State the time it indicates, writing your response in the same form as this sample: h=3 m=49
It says h=14 m=2
